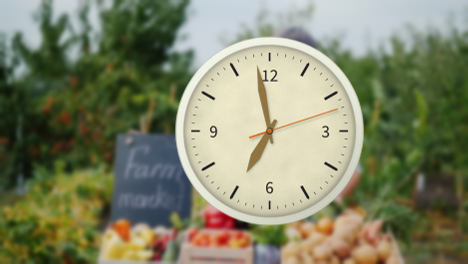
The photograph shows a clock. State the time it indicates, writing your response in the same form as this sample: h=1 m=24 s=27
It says h=6 m=58 s=12
